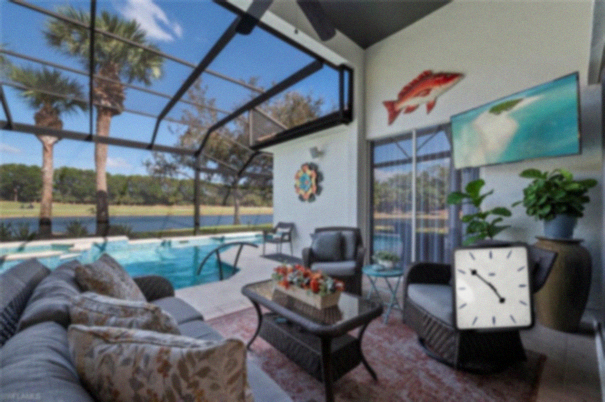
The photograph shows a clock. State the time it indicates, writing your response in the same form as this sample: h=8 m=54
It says h=4 m=52
